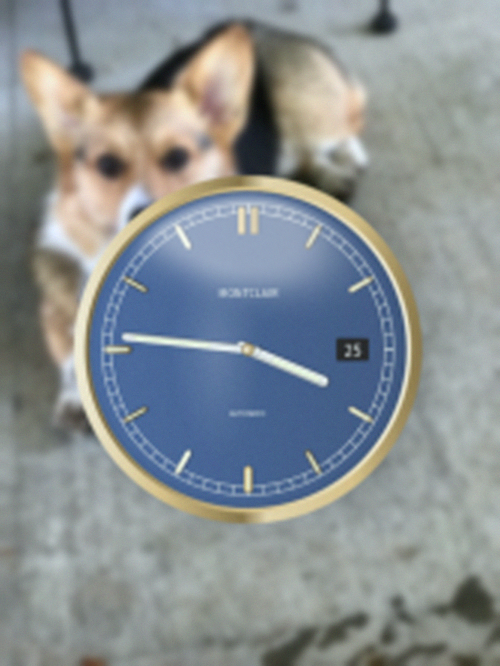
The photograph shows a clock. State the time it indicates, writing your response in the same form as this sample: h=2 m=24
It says h=3 m=46
